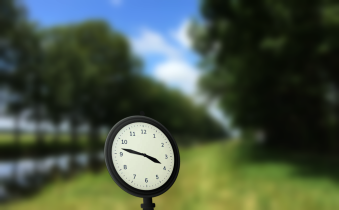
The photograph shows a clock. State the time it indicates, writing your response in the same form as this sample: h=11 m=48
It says h=3 m=47
